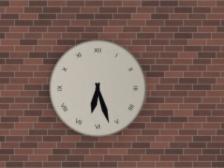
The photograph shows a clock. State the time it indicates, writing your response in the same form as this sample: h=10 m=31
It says h=6 m=27
